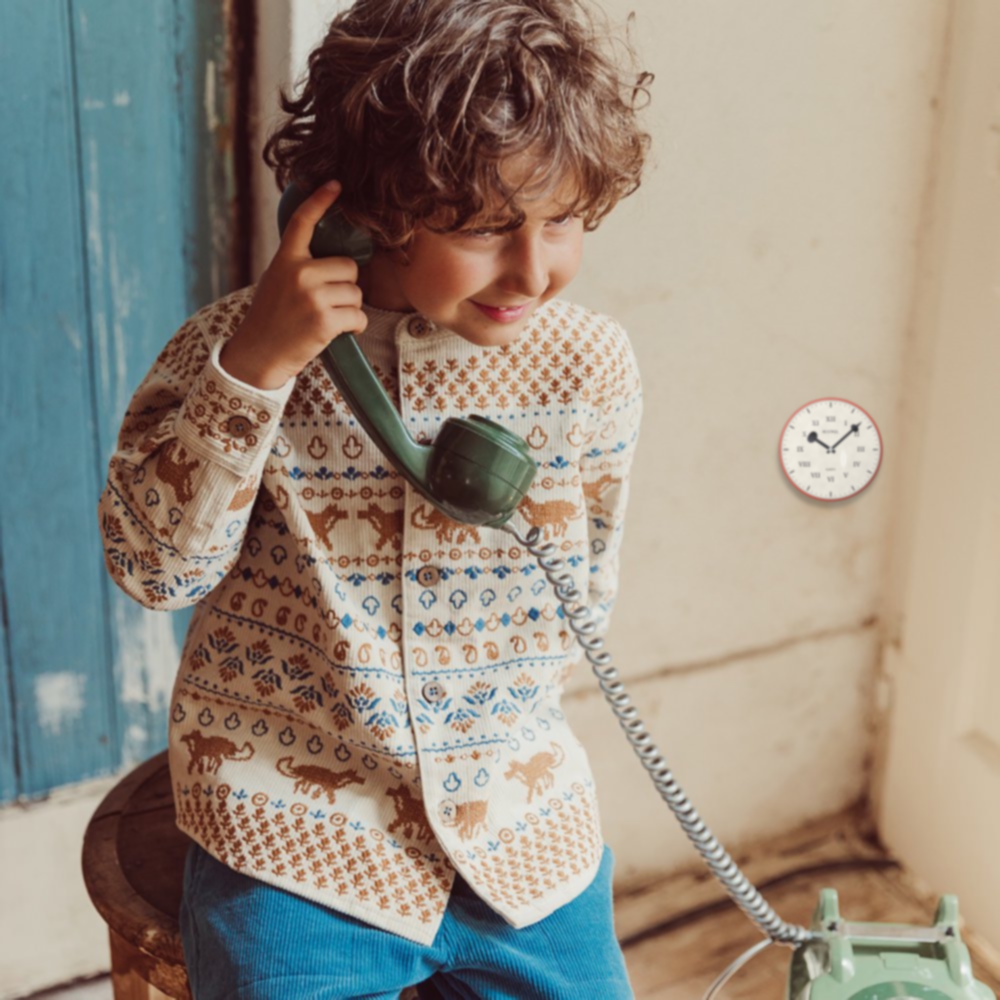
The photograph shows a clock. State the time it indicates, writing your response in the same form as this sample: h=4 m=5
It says h=10 m=8
